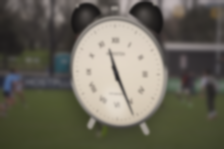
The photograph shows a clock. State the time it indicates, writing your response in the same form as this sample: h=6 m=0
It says h=11 m=26
